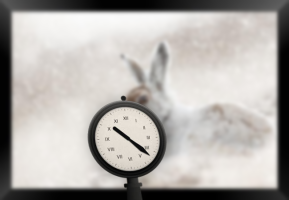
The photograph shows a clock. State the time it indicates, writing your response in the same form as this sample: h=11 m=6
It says h=10 m=22
